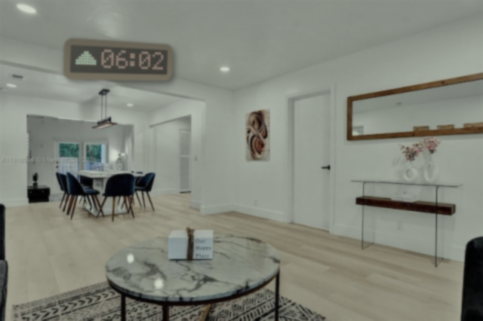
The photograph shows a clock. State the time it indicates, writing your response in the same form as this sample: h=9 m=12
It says h=6 m=2
